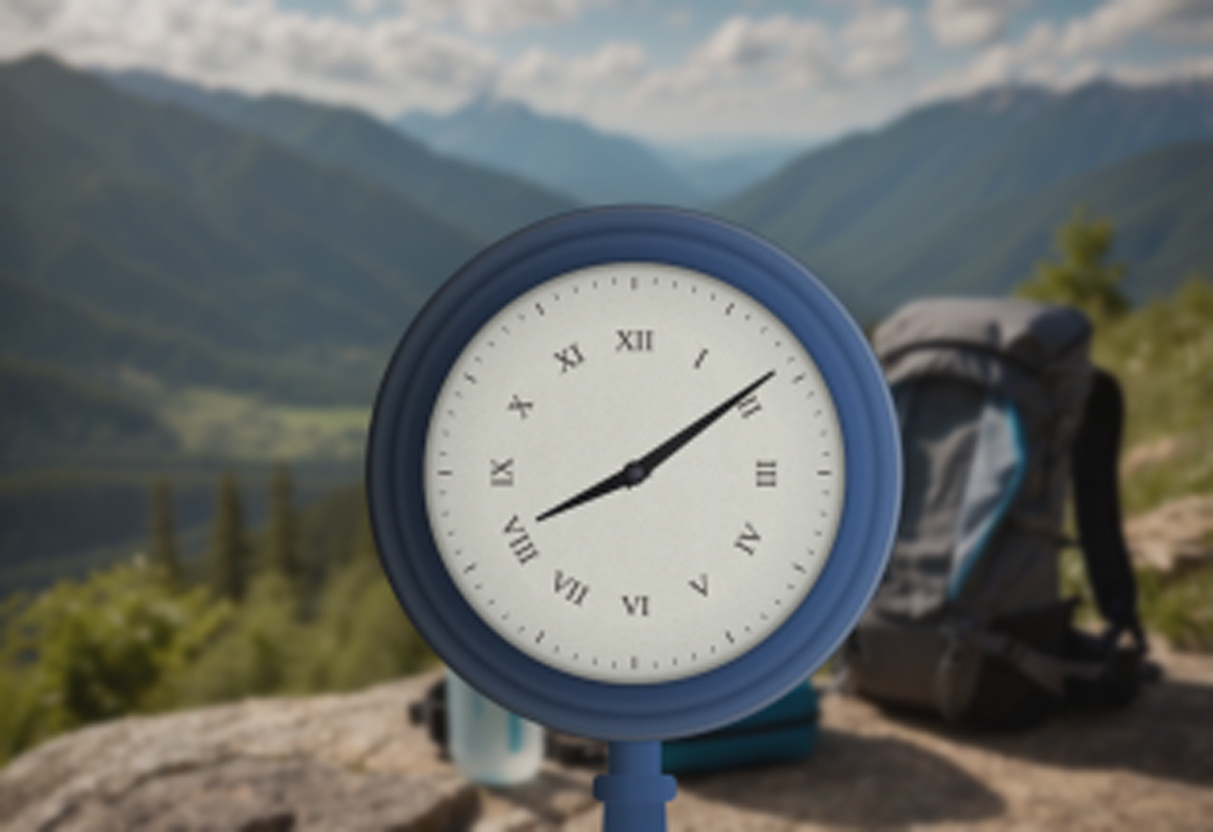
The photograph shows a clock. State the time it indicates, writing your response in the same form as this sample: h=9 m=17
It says h=8 m=9
